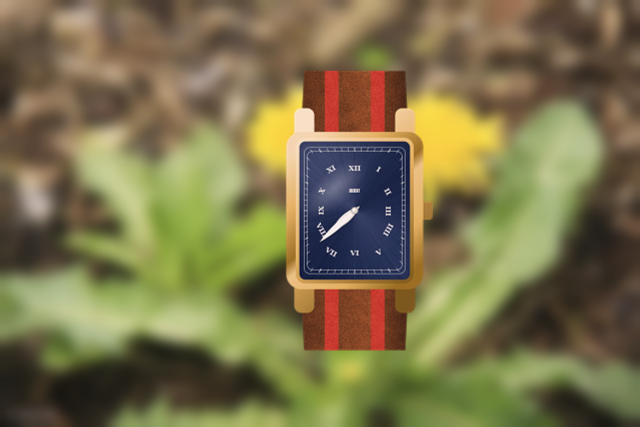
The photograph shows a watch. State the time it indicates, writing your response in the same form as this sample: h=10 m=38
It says h=7 m=38
